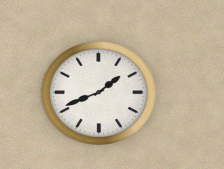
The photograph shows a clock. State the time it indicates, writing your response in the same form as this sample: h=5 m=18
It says h=1 m=41
